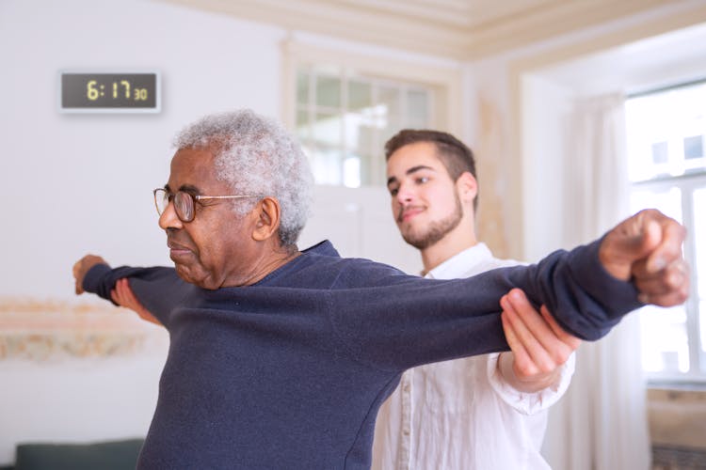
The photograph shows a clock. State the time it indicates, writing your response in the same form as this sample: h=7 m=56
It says h=6 m=17
